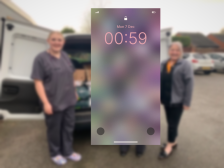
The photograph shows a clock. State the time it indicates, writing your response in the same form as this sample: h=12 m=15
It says h=0 m=59
